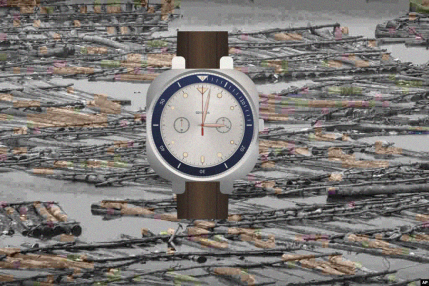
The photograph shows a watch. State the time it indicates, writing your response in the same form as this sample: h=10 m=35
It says h=3 m=2
